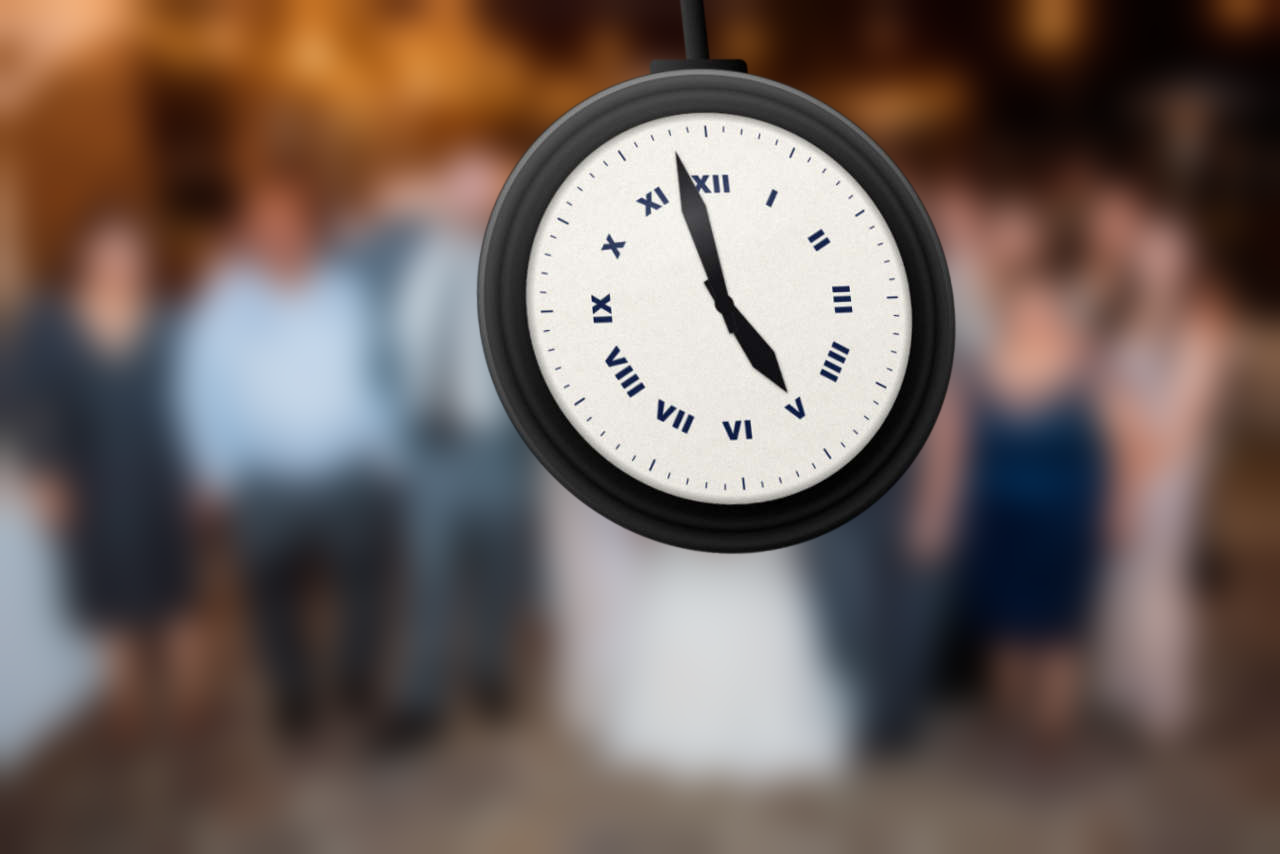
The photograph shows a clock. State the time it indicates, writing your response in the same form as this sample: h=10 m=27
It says h=4 m=58
